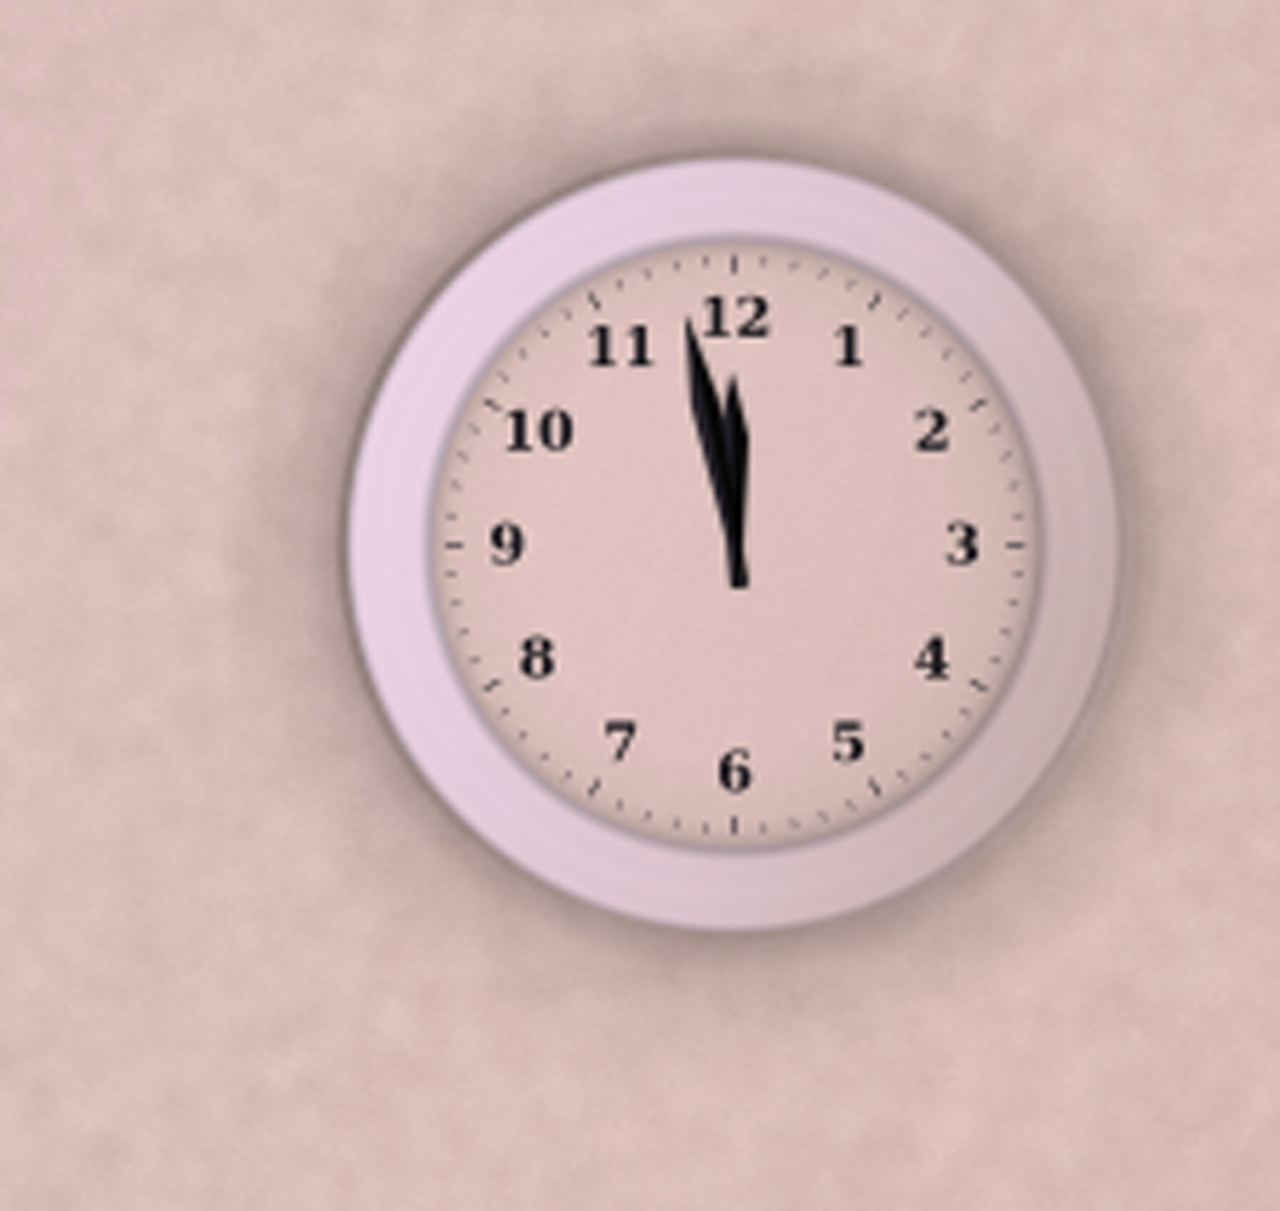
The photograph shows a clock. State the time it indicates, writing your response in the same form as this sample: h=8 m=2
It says h=11 m=58
